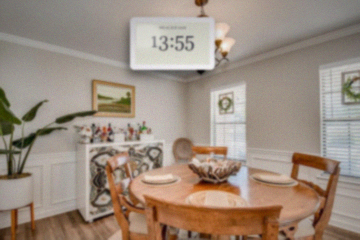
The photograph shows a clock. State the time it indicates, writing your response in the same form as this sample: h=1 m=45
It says h=13 m=55
